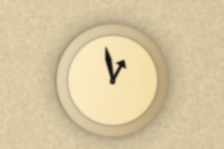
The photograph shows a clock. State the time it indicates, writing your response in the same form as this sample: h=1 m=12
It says h=12 m=58
